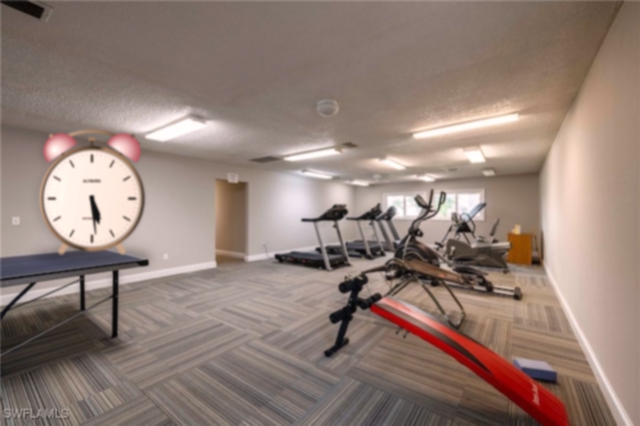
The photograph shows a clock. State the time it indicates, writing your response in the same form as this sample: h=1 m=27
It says h=5 m=29
